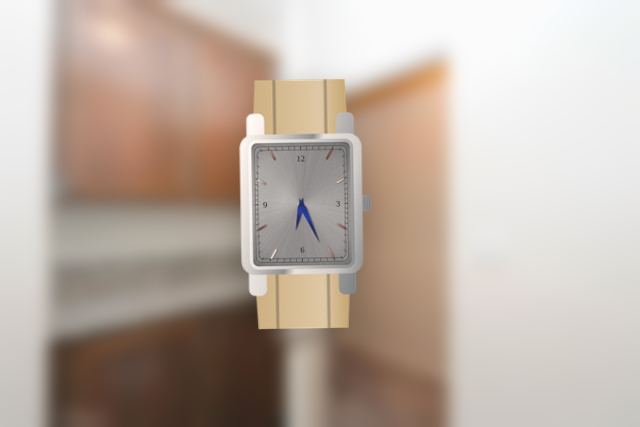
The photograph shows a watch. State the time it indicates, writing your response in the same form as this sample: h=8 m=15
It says h=6 m=26
